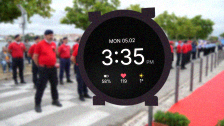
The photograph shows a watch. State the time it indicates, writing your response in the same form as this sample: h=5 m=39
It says h=3 m=35
